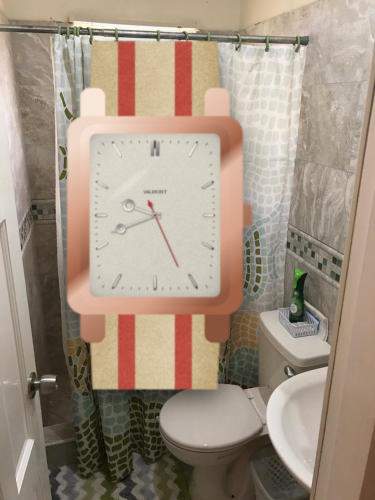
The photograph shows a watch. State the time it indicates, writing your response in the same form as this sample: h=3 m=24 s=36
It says h=9 m=41 s=26
